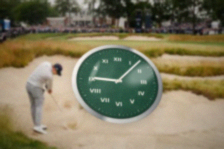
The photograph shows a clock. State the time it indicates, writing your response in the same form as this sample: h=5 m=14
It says h=9 m=7
